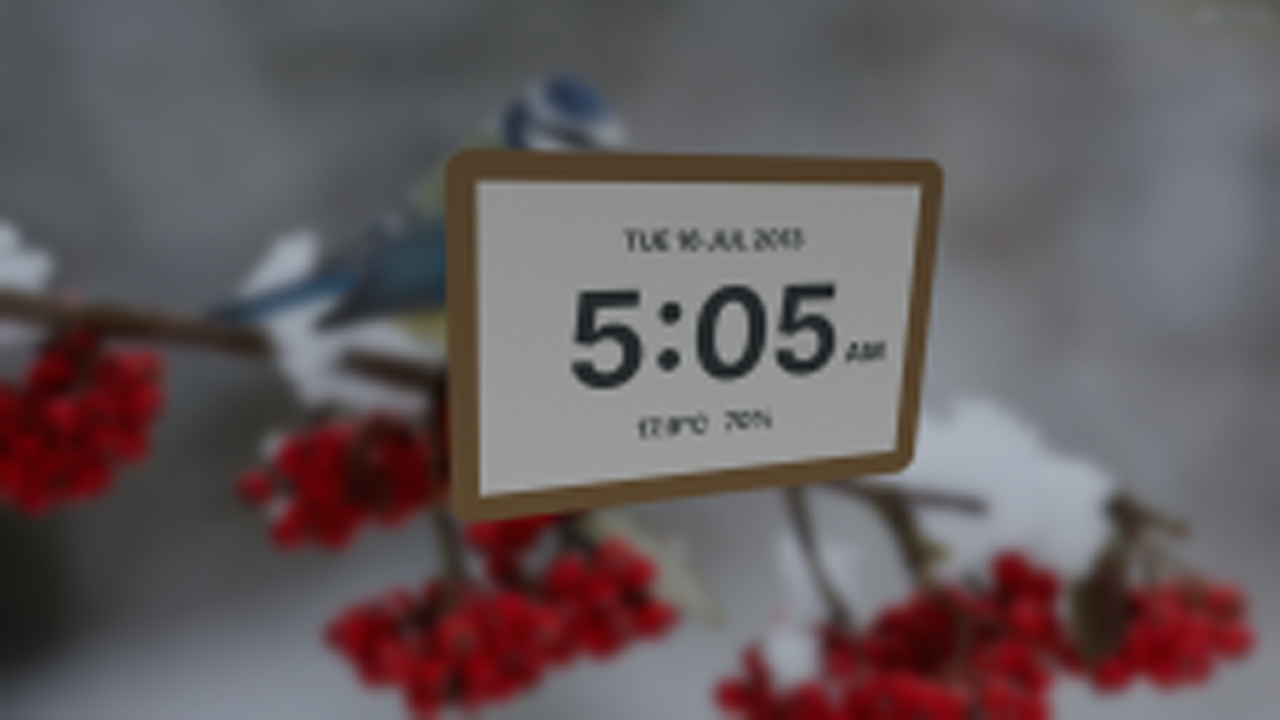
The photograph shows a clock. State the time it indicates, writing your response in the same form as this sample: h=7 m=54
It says h=5 m=5
